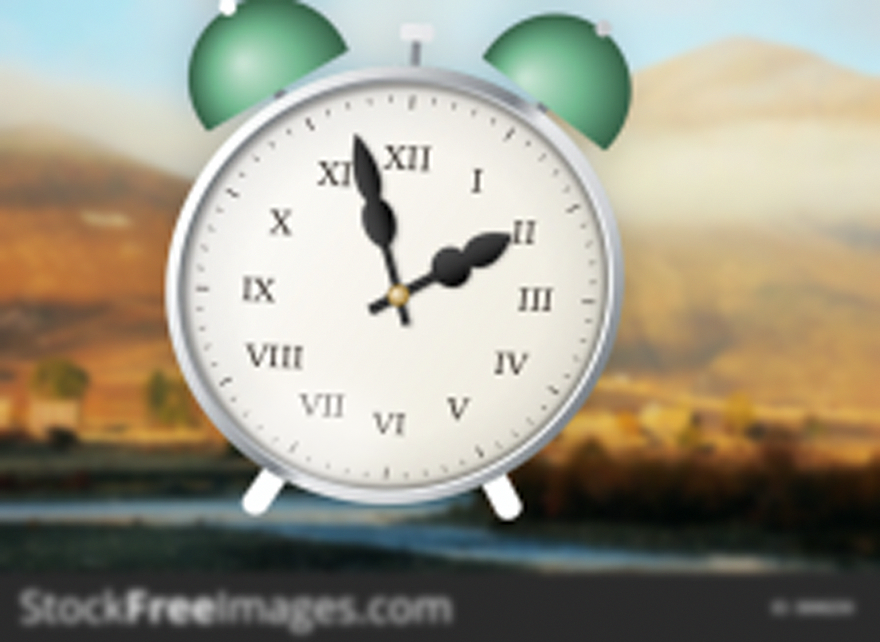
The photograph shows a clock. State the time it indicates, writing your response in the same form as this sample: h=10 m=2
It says h=1 m=57
